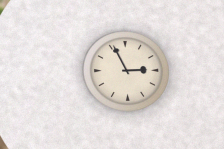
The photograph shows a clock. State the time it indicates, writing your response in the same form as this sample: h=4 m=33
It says h=2 m=56
